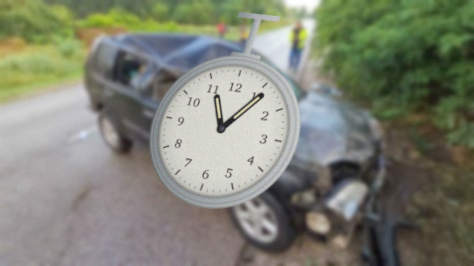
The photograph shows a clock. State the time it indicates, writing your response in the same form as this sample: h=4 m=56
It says h=11 m=6
